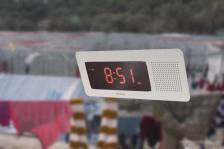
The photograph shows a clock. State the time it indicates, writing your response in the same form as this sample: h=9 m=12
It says h=8 m=51
